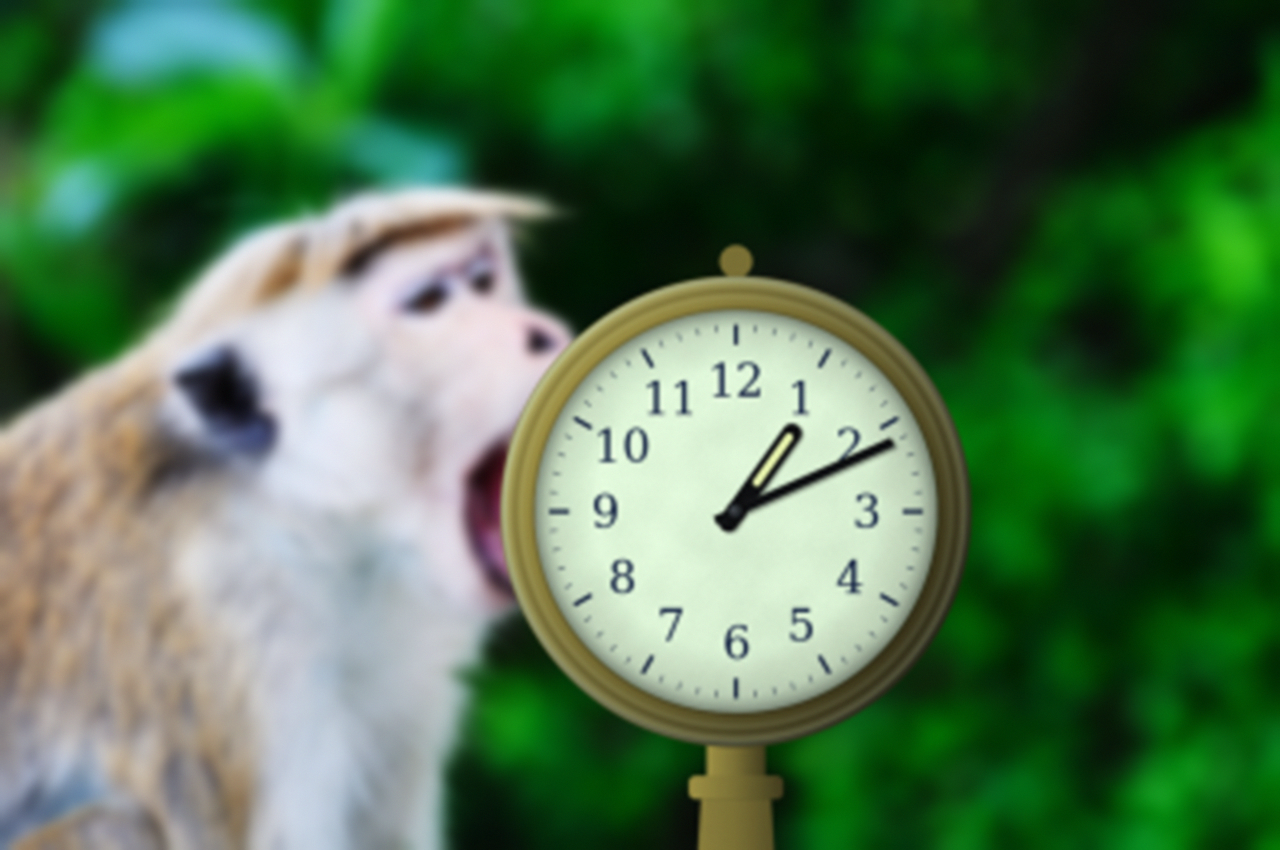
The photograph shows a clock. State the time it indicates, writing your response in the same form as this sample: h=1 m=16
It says h=1 m=11
